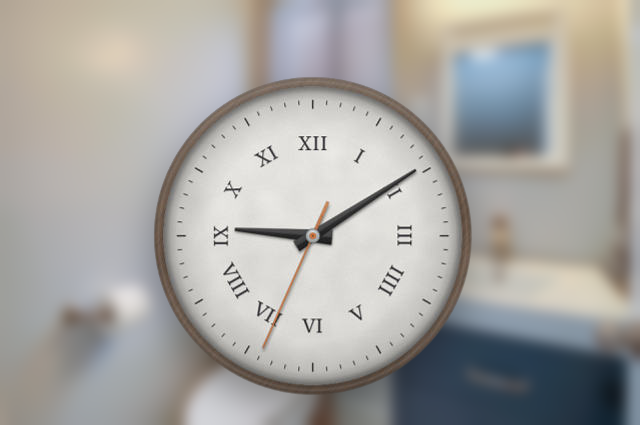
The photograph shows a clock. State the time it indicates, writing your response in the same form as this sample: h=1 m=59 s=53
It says h=9 m=9 s=34
